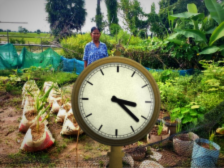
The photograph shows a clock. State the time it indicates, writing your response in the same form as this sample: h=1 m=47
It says h=3 m=22
